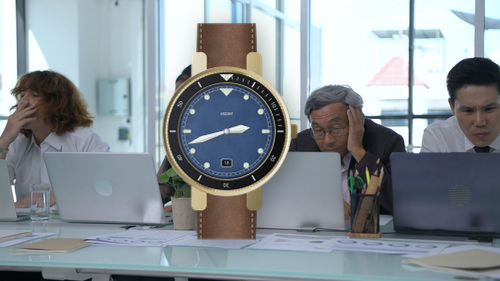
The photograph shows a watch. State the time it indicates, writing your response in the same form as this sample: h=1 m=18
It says h=2 m=42
